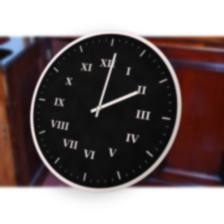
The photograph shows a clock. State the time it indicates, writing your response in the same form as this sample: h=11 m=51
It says h=2 m=1
